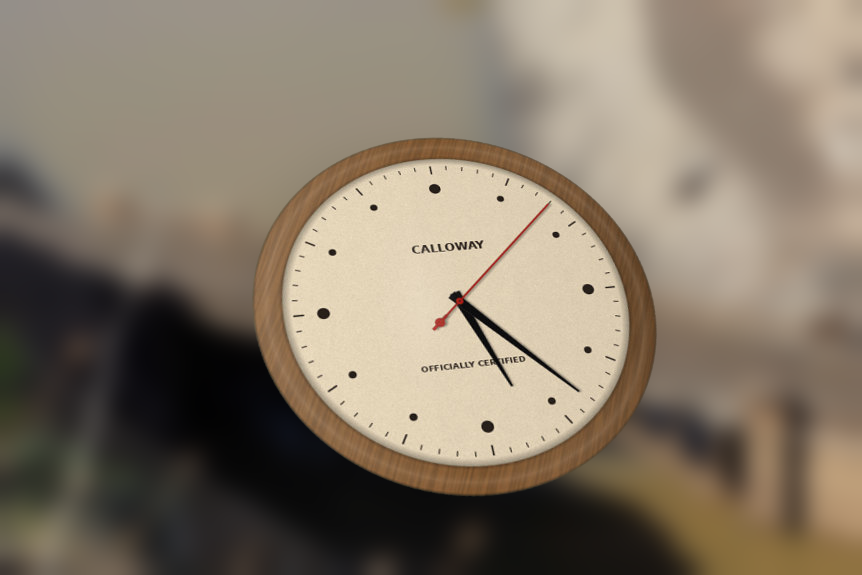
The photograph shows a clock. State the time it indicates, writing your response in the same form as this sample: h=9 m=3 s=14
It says h=5 m=23 s=8
